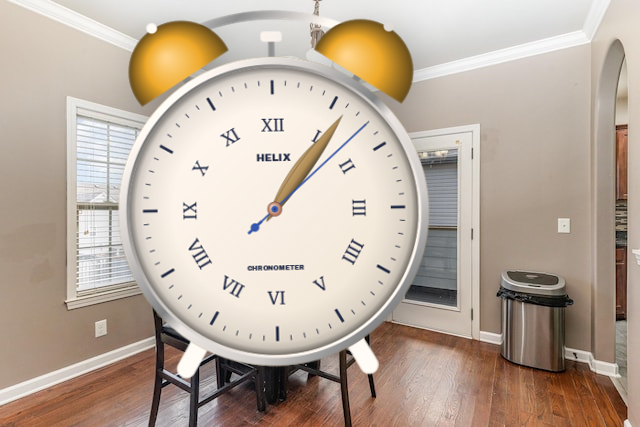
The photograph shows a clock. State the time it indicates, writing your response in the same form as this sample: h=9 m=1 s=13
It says h=1 m=6 s=8
